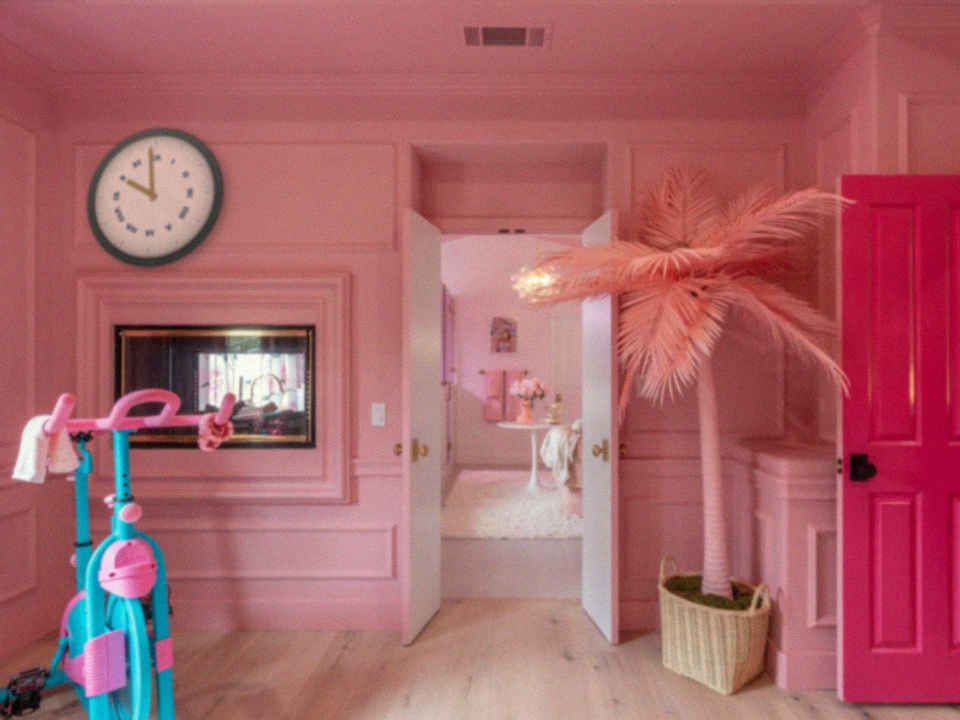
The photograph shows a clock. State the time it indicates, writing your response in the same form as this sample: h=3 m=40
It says h=9 m=59
